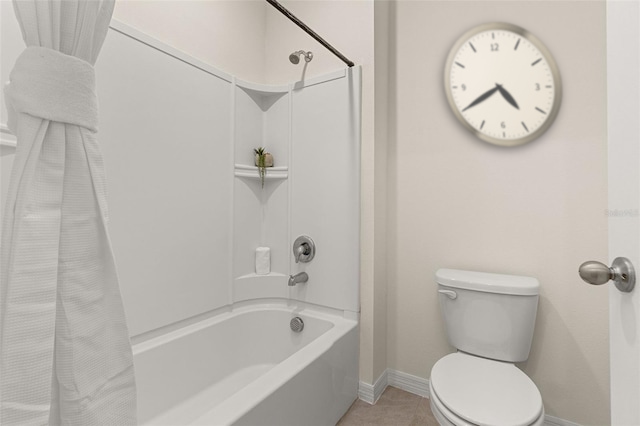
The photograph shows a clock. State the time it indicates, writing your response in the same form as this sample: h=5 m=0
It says h=4 m=40
